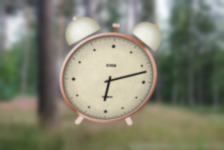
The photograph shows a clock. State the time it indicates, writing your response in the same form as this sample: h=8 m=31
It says h=6 m=12
